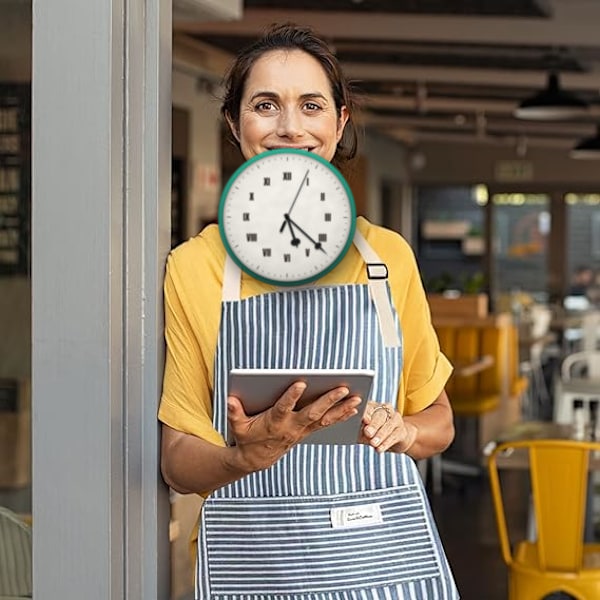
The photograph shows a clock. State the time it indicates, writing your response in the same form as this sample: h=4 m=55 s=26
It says h=5 m=22 s=4
